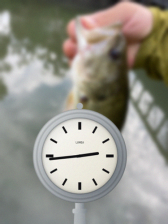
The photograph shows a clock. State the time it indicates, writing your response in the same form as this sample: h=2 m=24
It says h=2 m=44
